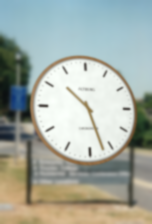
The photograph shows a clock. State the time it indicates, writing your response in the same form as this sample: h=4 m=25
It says h=10 m=27
